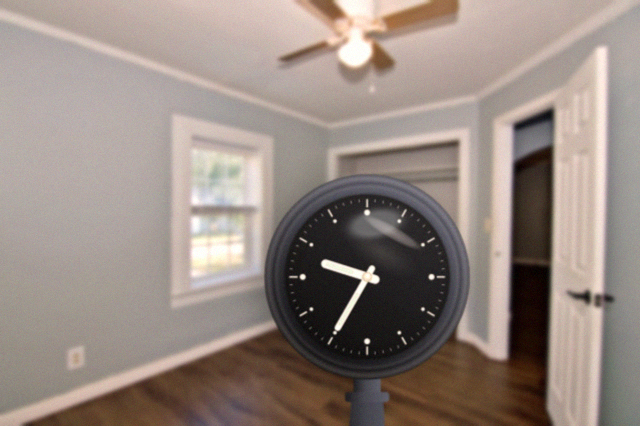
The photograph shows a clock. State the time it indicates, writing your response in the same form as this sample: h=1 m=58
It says h=9 m=35
